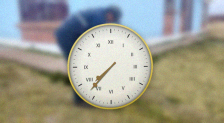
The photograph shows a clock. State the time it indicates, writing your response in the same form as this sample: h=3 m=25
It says h=7 m=37
